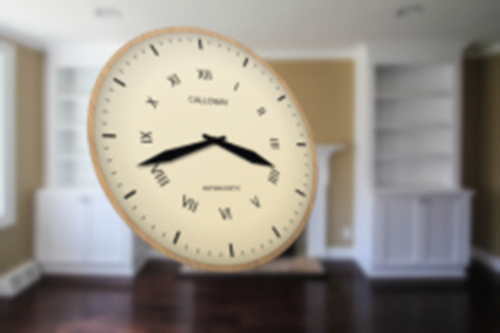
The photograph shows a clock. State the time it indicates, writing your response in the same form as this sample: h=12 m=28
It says h=3 m=42
